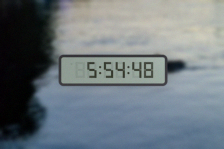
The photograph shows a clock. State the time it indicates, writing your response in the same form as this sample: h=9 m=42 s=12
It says h=5 m=54 s=48
